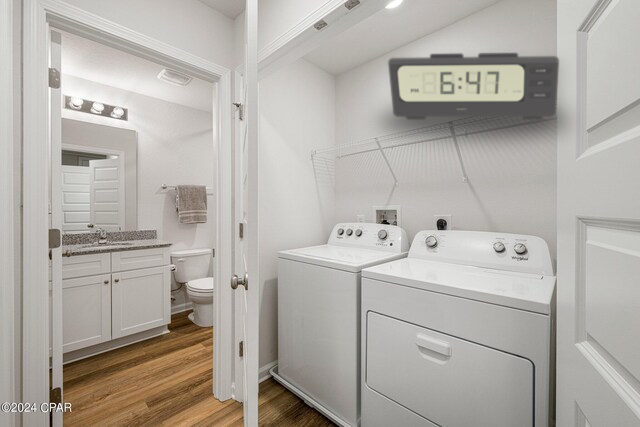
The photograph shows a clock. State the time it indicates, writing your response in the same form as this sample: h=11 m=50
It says h=6 m=47
